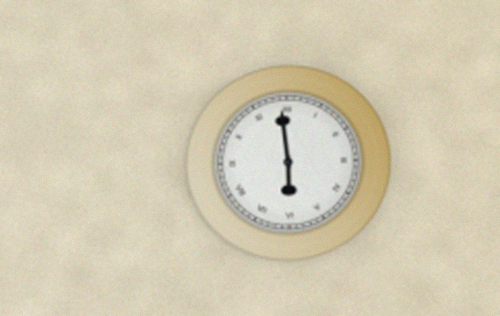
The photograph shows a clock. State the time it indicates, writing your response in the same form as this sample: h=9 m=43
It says h=5 m=59
